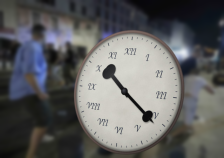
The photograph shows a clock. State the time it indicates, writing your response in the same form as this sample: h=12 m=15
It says h=10 m=21
